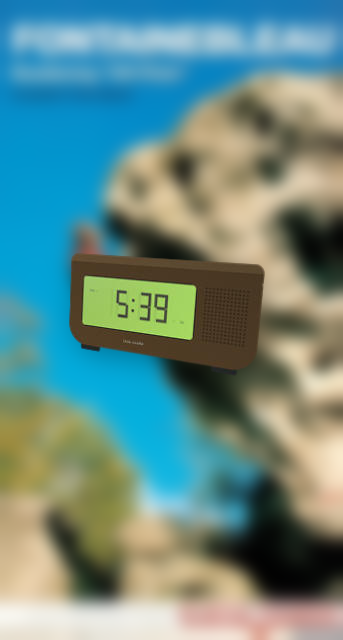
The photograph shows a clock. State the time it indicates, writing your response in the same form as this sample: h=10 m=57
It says h=5 m=39
